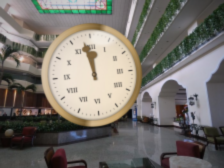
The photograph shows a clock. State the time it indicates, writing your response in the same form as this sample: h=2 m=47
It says h=11 m=58
